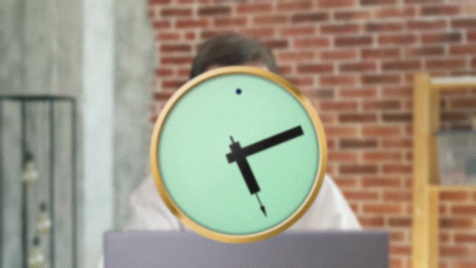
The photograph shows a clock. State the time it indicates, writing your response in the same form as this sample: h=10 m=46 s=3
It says h=5 m=11 s=26
